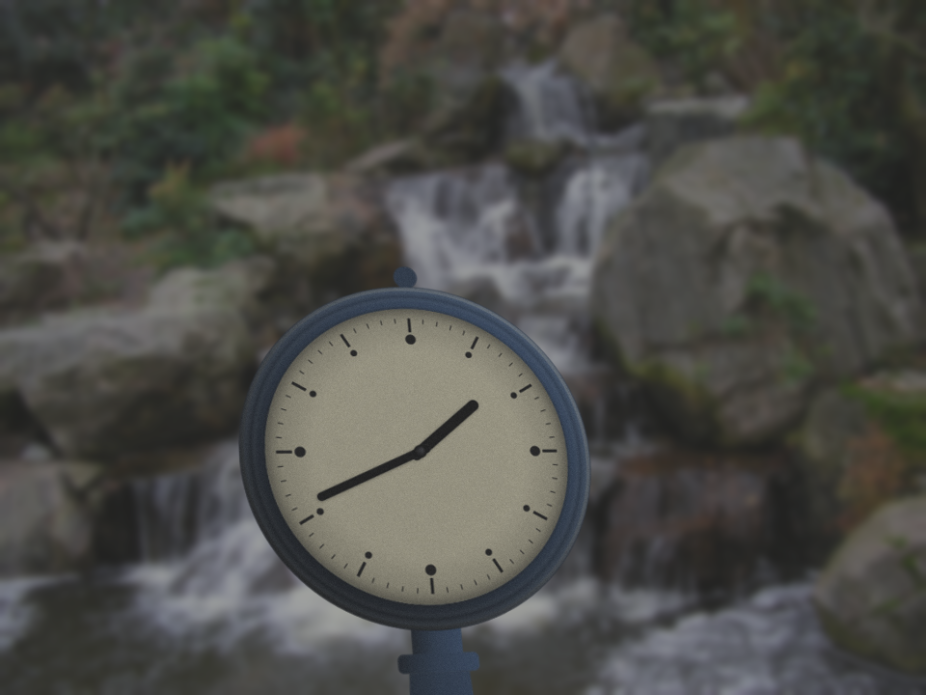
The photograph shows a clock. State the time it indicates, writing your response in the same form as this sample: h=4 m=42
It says h=1 m=41
